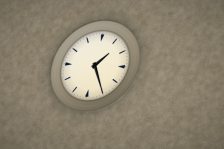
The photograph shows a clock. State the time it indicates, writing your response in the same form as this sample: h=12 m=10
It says h=1 m=25
